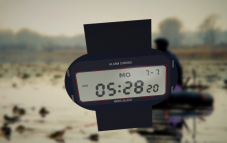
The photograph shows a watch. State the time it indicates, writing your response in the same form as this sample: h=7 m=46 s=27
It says h=5 m=28 s=20
